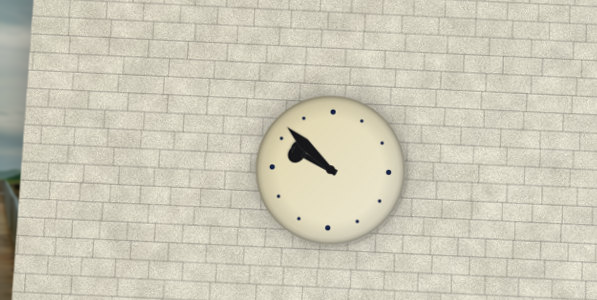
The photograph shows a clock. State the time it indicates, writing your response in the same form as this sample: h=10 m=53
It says h=9 m=52
